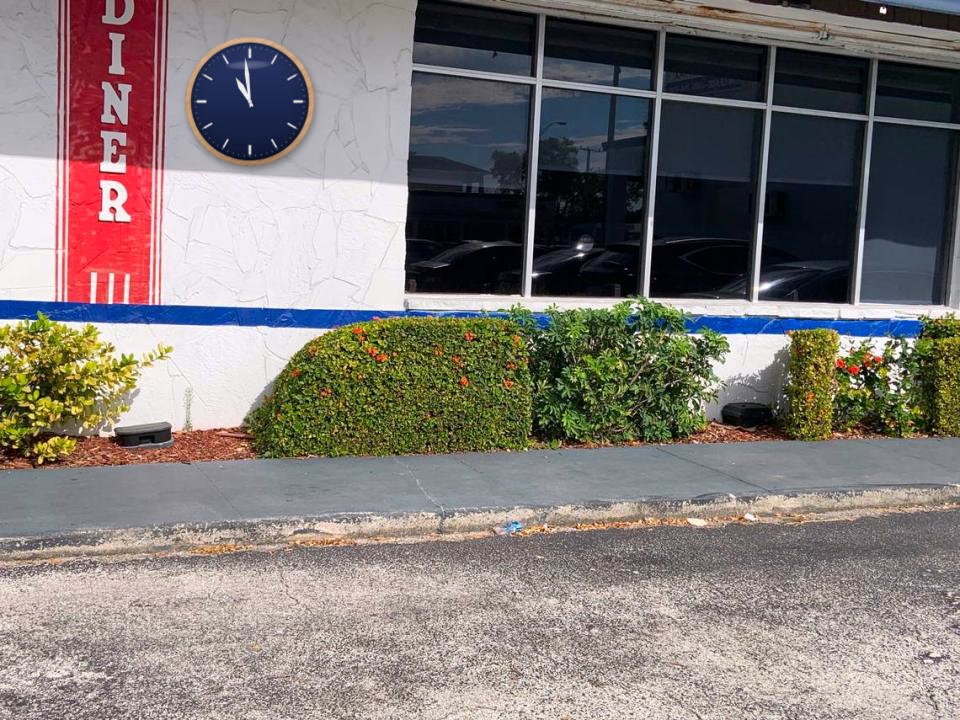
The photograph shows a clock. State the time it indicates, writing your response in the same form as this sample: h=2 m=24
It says h=10 m=59
